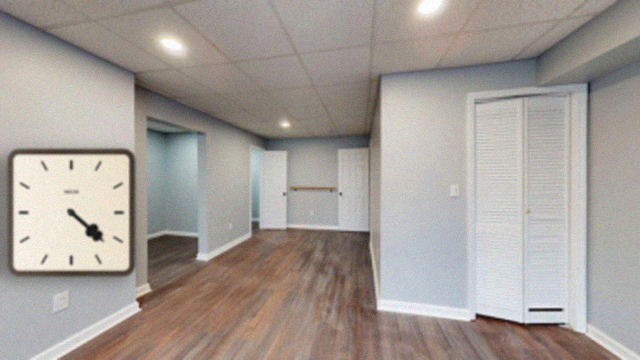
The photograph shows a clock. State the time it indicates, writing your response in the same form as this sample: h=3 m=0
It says h=4 m=22
